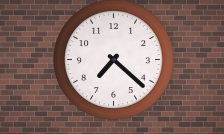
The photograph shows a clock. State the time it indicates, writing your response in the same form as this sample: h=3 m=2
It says h=7 m=22
